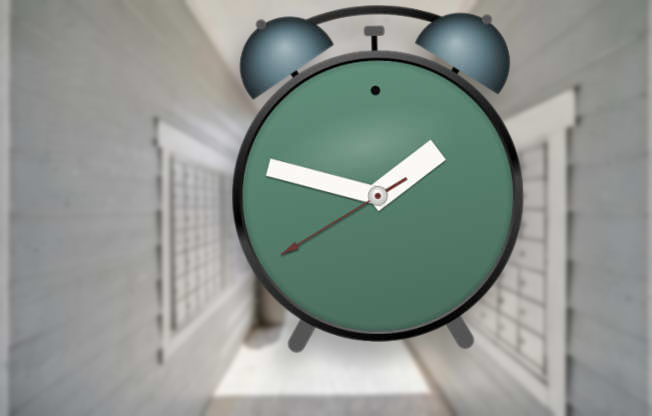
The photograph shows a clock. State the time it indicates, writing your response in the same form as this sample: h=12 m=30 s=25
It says h=1 m=47 s=40
